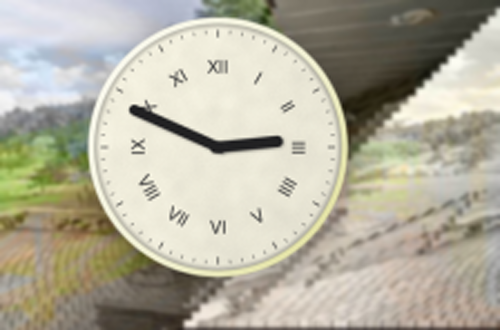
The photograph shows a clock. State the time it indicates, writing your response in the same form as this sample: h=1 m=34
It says h=2 m=49
